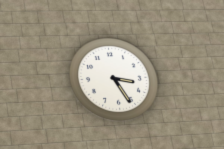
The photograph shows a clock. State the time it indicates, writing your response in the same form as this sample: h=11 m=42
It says h=3 m=26
